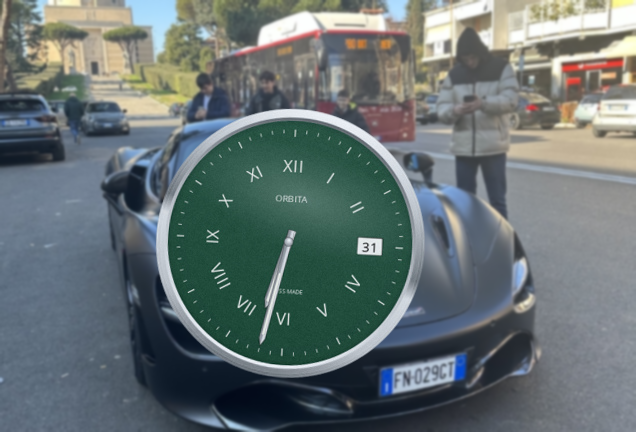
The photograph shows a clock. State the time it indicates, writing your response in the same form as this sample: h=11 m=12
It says h=6 m=32
